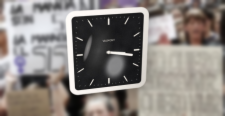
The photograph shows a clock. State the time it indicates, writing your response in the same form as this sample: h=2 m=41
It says h=3 m=17
